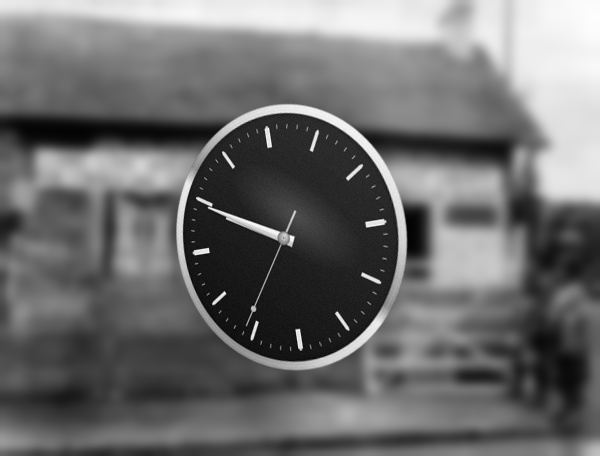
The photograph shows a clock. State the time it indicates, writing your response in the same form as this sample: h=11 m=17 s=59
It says h=9 m=49 s=36
